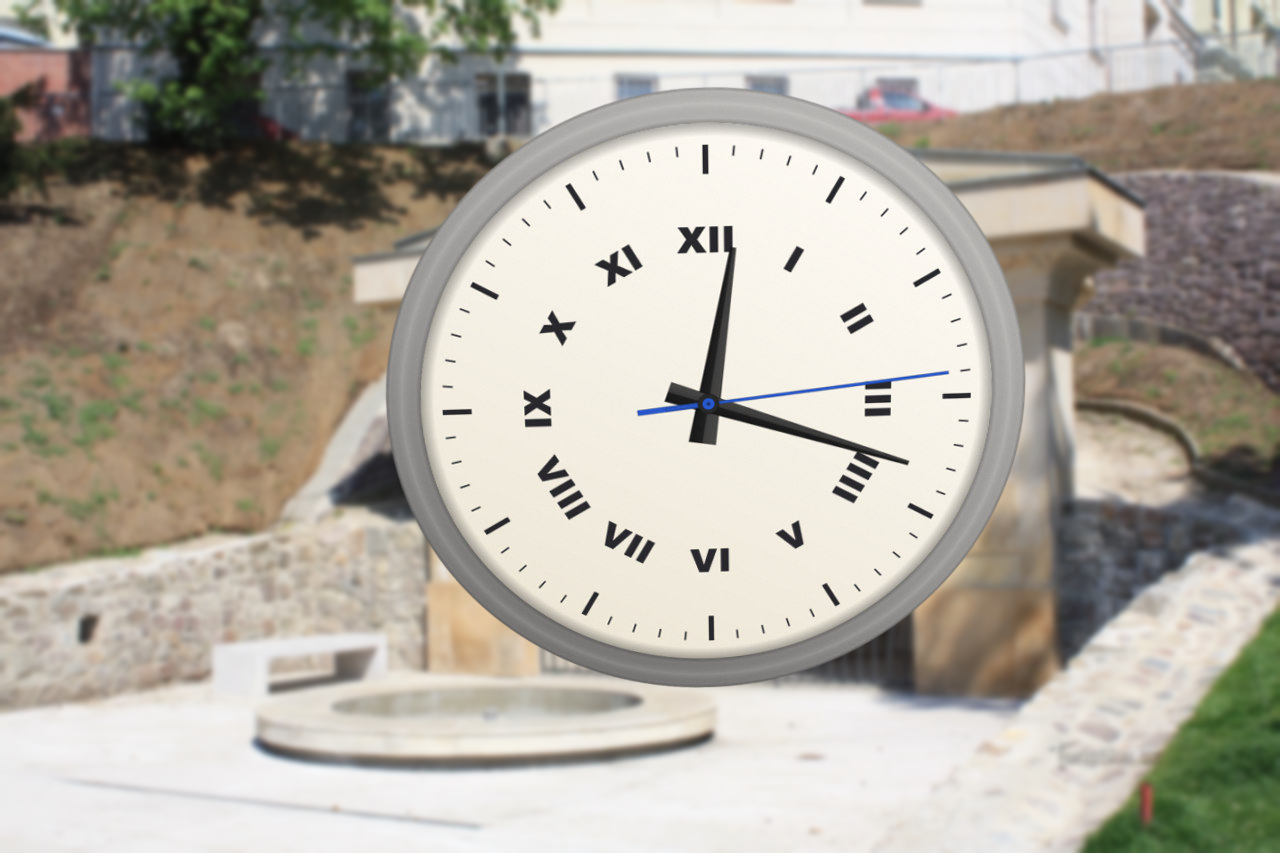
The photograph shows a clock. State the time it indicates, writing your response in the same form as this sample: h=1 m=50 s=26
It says h=12 m=18 s=14
